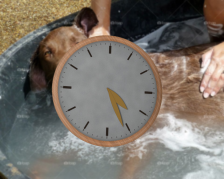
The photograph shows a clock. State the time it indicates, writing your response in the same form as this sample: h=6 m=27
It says h=4 m=26
